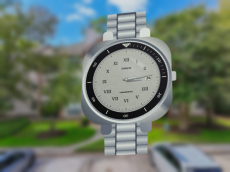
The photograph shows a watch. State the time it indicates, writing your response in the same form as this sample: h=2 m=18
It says h=3 m=14
